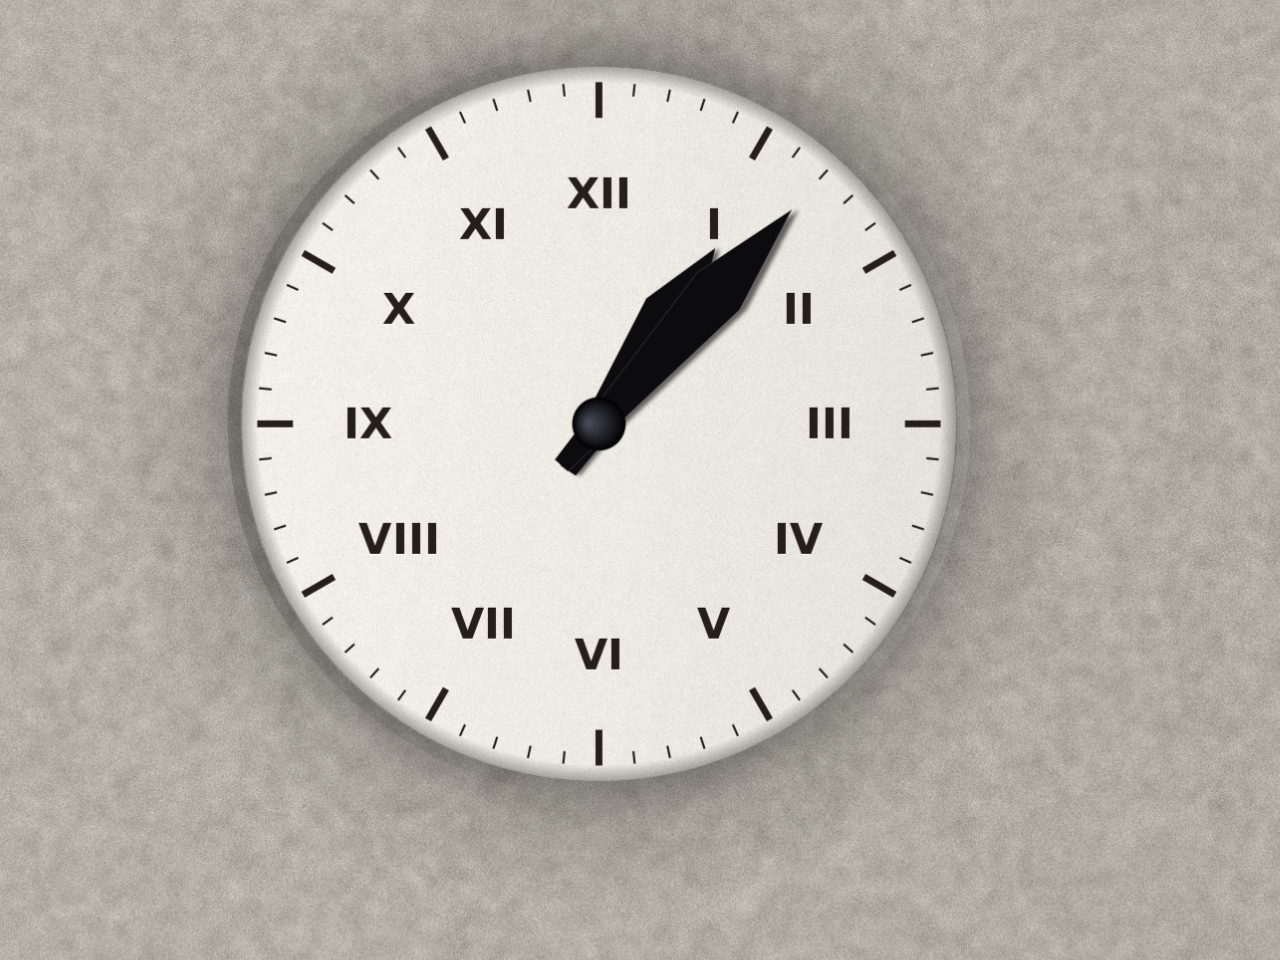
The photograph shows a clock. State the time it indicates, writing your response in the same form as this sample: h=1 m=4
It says h=1 m=7
